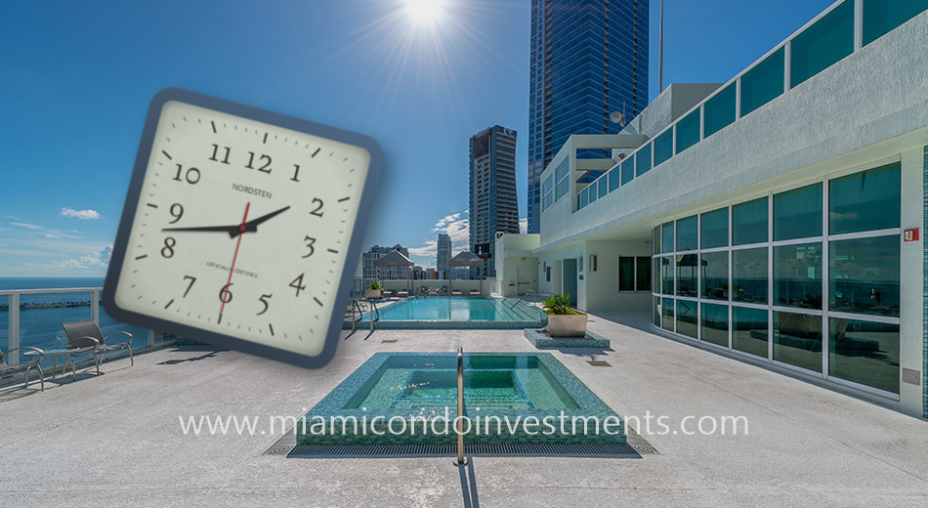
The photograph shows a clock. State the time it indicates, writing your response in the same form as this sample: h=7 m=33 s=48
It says h=1 m=42 s=30
